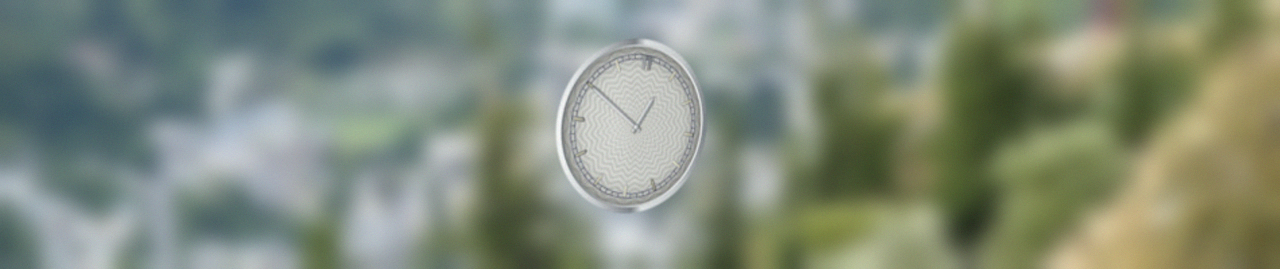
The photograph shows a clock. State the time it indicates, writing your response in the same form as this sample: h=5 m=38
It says h=12 m=50
